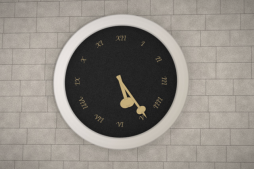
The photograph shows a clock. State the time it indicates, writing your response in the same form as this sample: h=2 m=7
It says h=5 m=24
